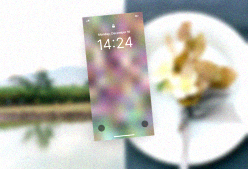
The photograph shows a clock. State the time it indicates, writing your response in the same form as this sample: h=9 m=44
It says h=14 m=24
